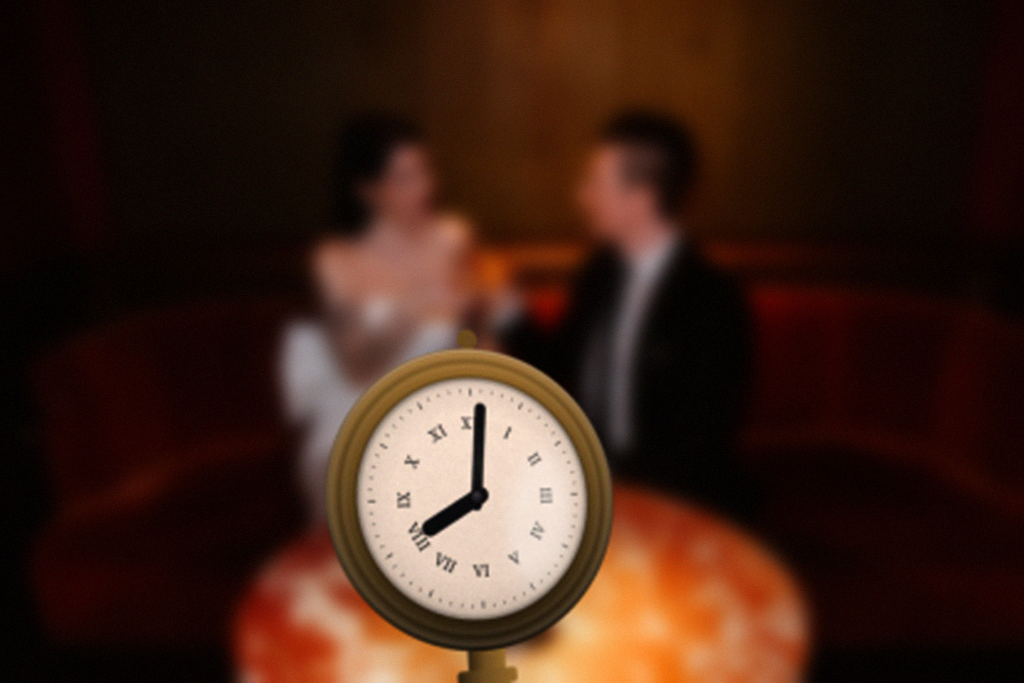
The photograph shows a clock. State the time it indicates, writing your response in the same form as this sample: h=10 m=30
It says h=8 m=1
